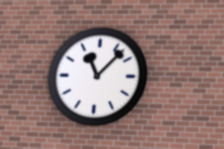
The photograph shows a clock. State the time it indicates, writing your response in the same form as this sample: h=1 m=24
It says h=11 m=7
